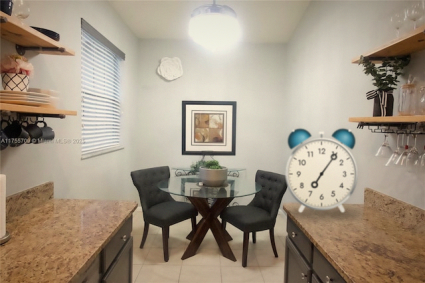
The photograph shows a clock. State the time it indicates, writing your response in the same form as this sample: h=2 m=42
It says h=7 m=6
